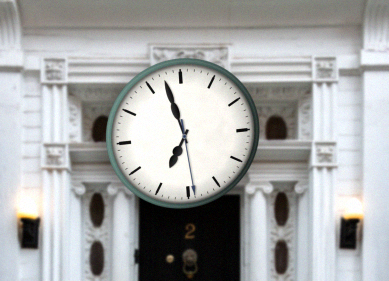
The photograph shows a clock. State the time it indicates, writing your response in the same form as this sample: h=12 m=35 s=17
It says h=6 m=57 s=29
